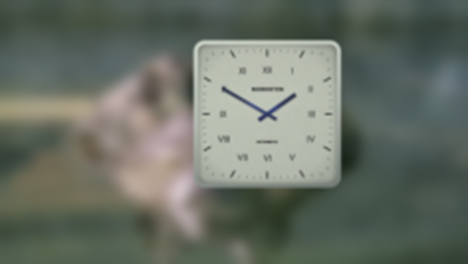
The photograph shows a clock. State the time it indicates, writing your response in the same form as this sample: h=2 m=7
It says h=1 m=50
